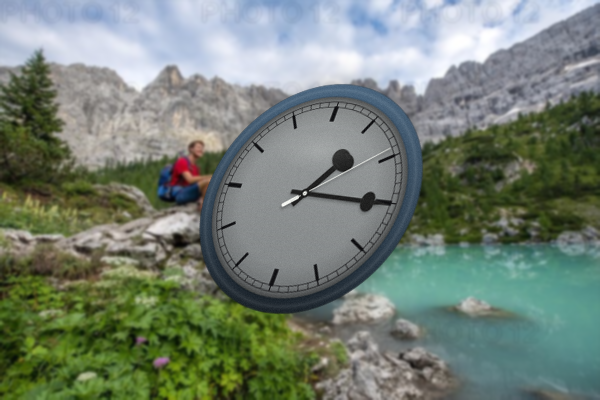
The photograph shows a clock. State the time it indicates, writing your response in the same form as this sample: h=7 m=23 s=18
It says h=1 m=15 s=9
